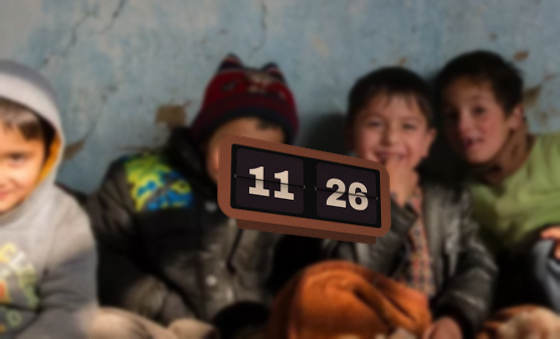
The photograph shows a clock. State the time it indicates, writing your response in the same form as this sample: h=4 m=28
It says h=11 m=26
